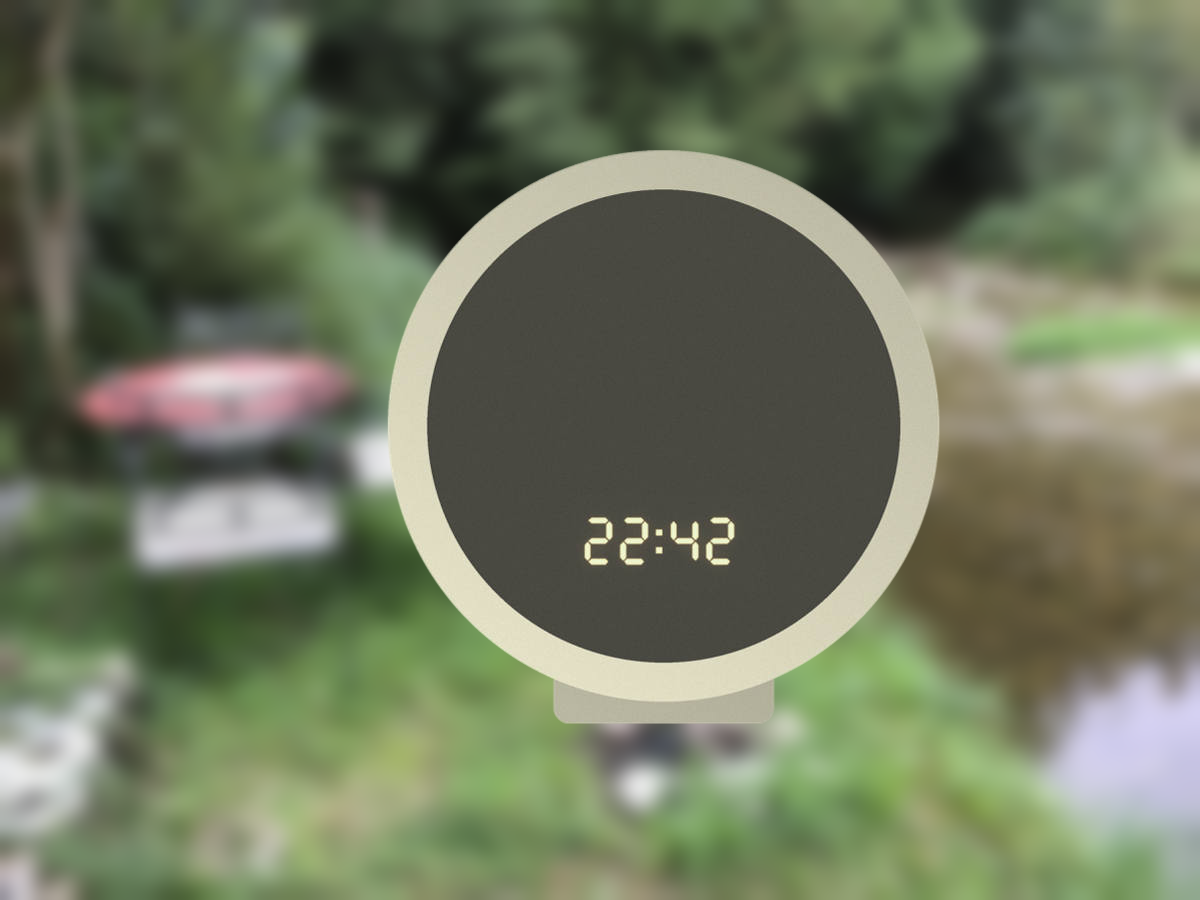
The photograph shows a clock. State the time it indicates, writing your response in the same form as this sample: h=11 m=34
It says h=22 m=42
